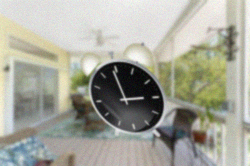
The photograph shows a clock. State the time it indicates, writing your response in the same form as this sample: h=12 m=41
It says h=2 m=59
